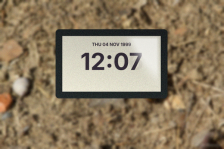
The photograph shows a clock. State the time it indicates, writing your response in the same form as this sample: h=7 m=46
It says h=12 m=7
